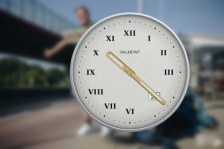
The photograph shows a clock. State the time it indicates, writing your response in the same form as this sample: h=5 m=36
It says h=10 m=22
